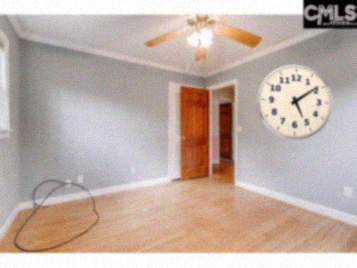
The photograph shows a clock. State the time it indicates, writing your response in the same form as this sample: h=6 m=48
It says h=5 m=9
